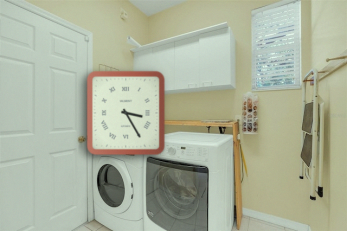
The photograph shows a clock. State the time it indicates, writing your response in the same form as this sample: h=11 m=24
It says h=3 m=25
